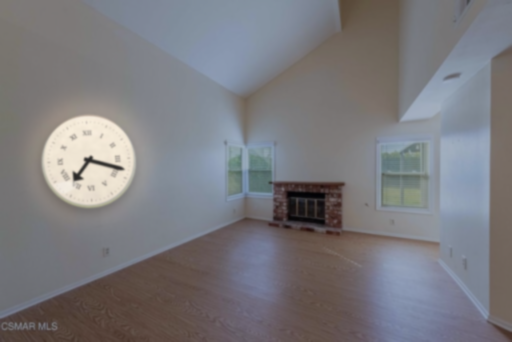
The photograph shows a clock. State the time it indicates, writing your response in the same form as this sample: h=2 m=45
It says h=7 m=18
